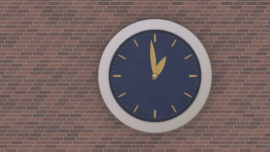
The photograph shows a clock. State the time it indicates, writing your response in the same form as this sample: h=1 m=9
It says h=12 m=59
